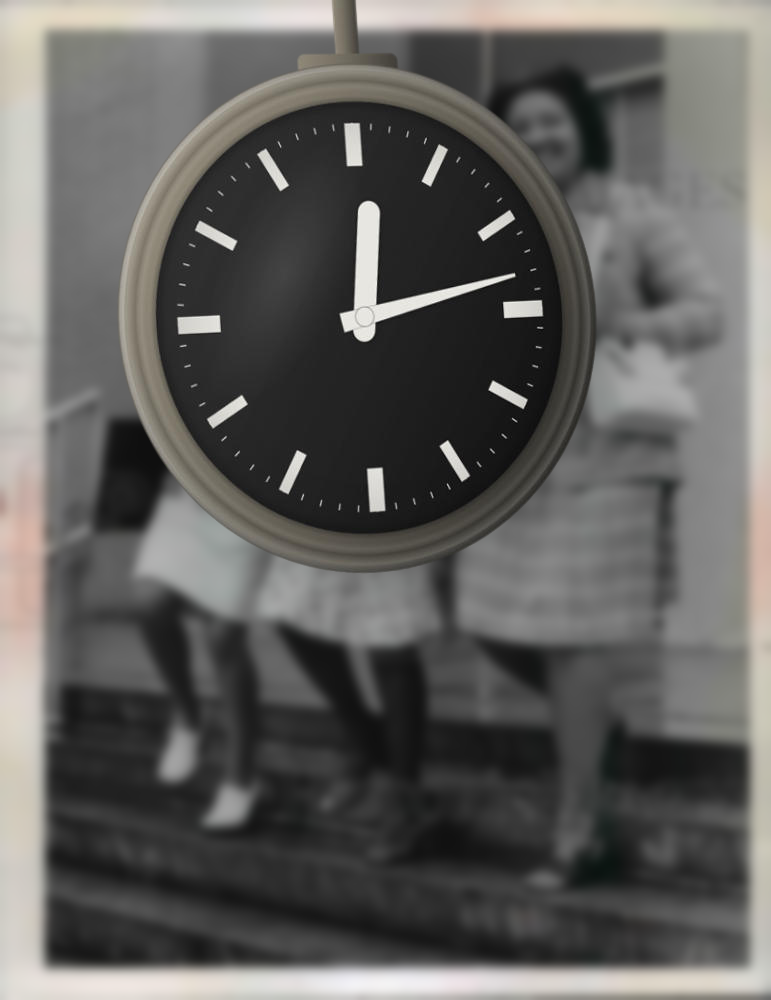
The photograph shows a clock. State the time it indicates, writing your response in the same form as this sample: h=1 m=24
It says h=12 m=13
